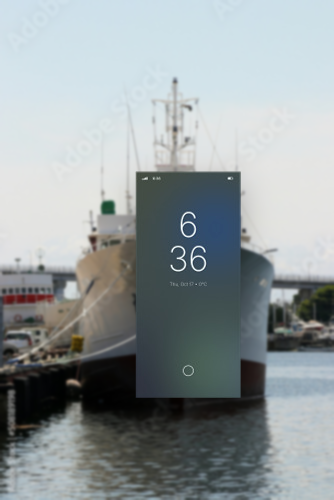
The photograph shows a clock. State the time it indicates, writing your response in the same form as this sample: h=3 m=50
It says h=6 m=36
